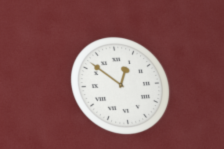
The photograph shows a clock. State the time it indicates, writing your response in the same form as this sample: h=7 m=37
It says h=12 m=52
